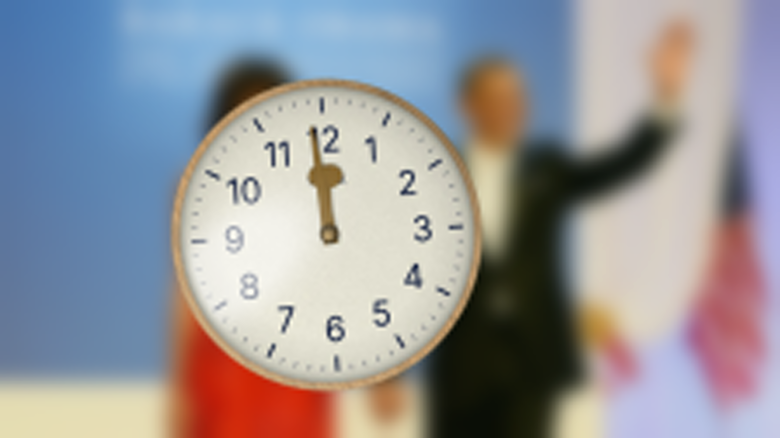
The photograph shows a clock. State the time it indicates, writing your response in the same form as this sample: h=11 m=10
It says h=11 m=59
